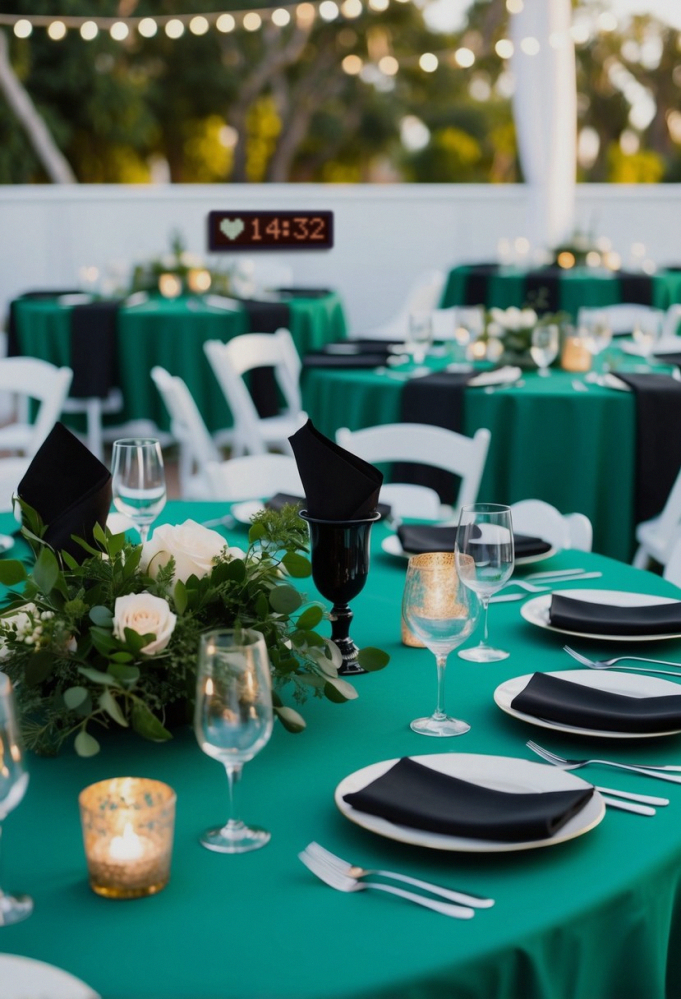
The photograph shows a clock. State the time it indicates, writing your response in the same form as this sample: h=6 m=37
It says h=14 m=32
